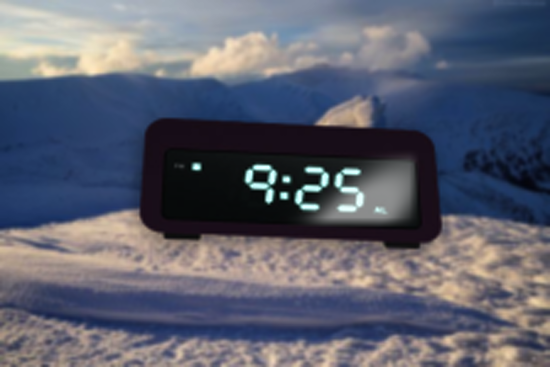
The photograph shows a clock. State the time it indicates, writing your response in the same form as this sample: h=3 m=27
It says h=9 m=25
